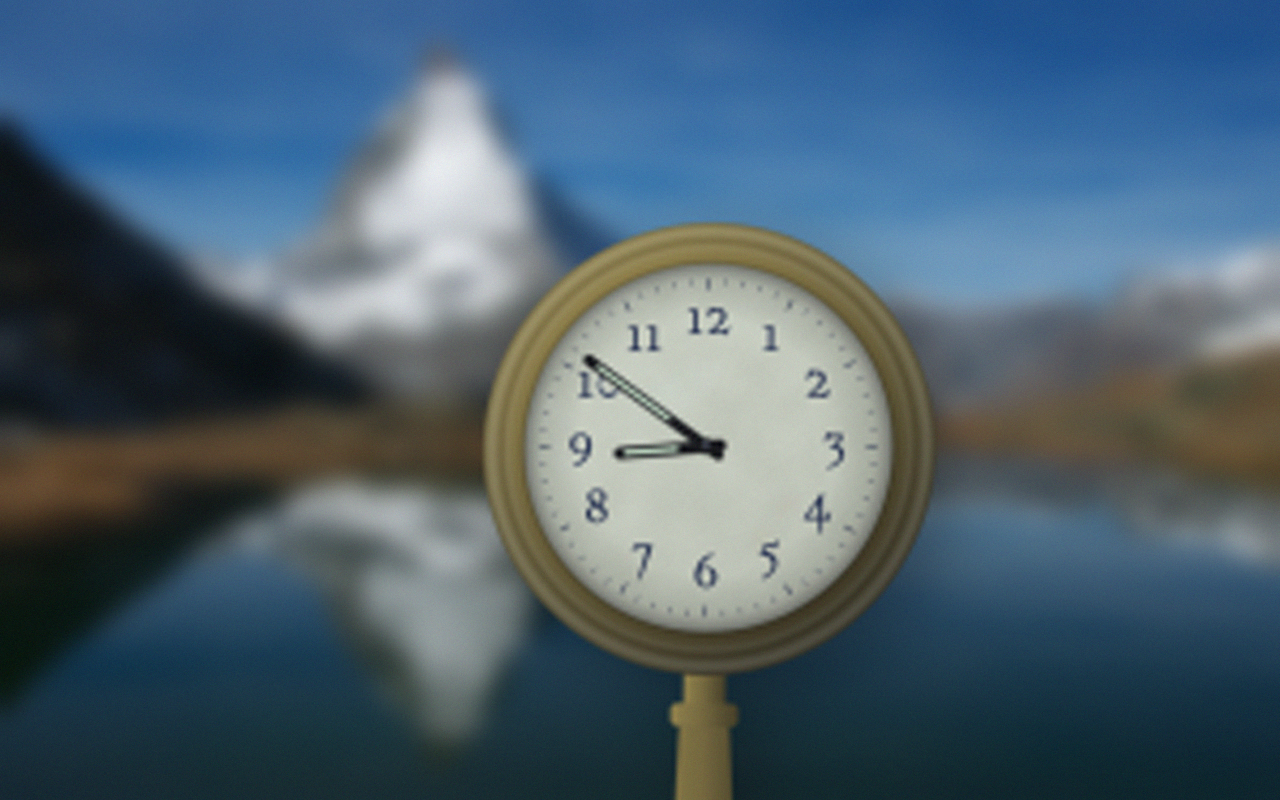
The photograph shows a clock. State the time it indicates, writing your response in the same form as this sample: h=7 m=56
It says h=8 m=51
